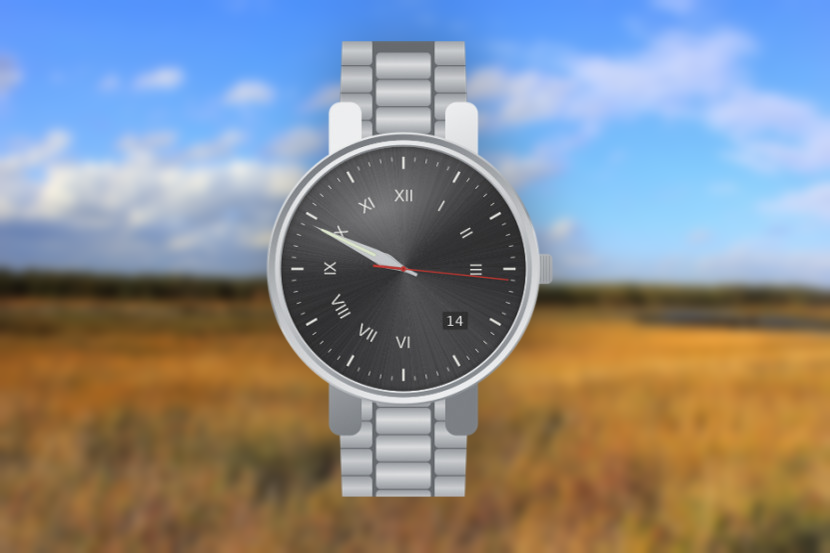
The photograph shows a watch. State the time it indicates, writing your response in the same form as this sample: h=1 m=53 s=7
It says h=9 m=49 s=16
